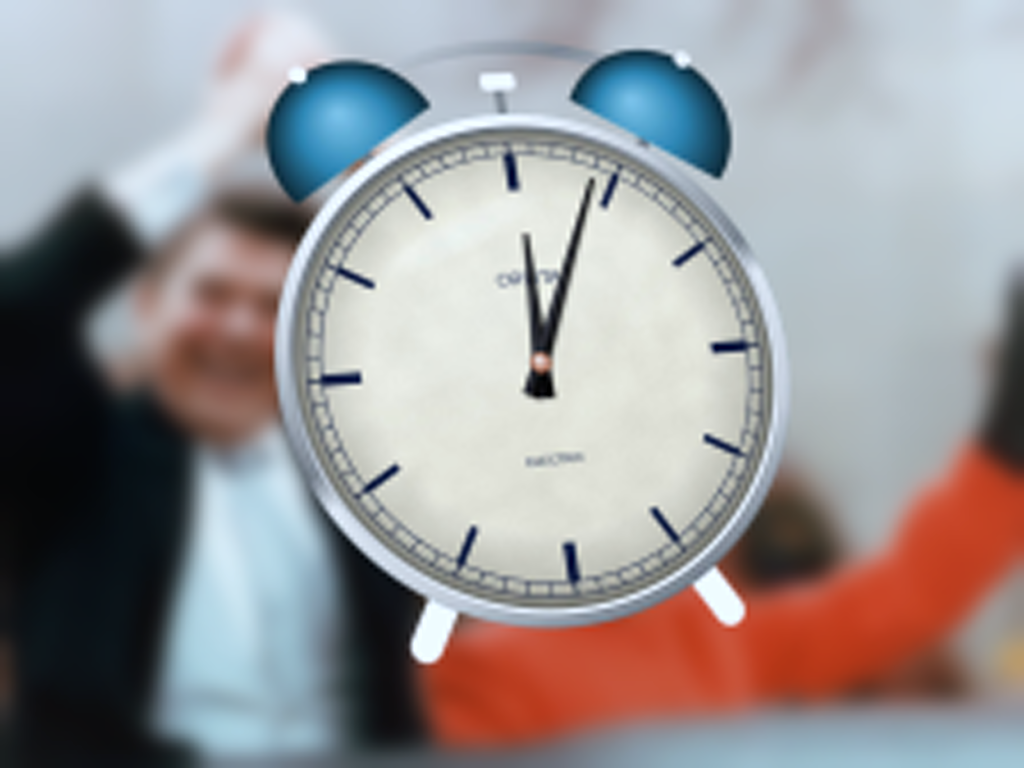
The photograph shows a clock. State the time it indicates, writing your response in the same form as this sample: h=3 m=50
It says h=12 m=4
